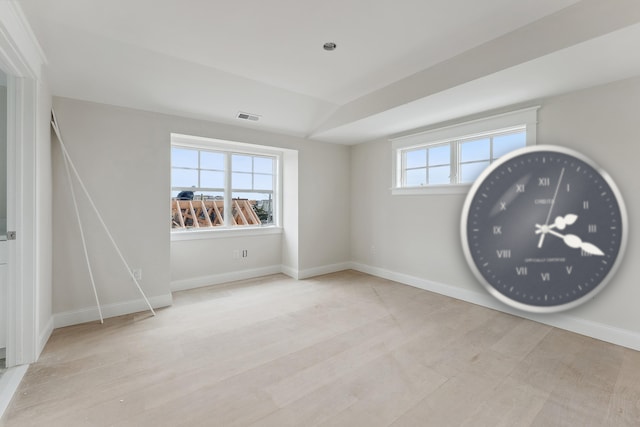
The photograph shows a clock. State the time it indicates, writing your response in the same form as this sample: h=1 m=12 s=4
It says h=2 m=19 s=3
